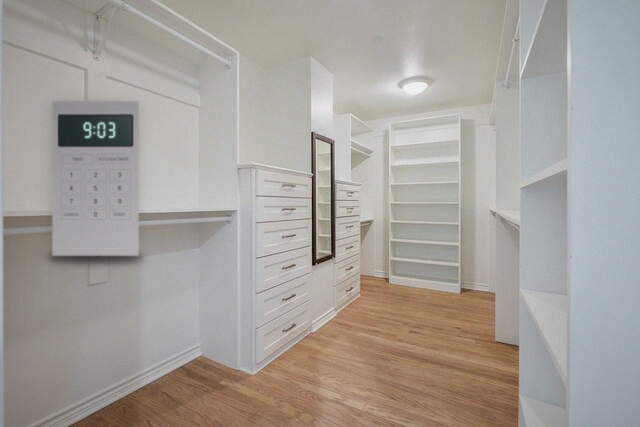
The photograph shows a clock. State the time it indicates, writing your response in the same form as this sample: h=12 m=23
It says h=9 m=3
